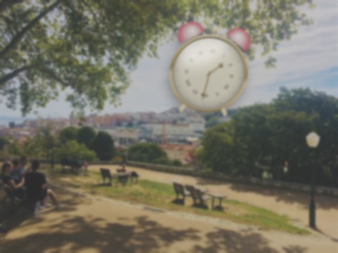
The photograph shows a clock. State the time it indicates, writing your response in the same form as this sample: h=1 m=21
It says h=1 m=31
